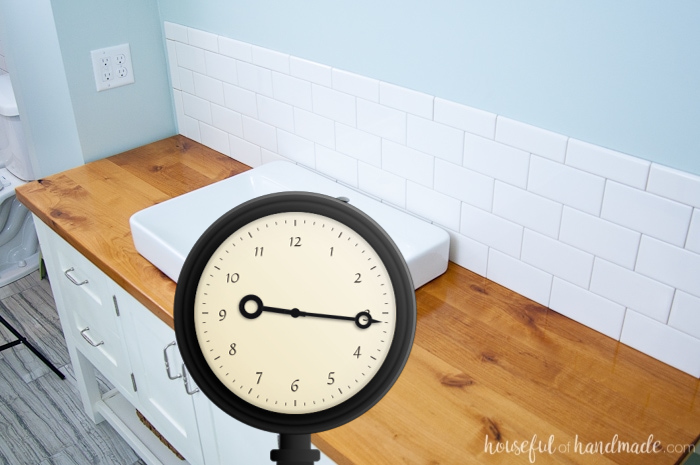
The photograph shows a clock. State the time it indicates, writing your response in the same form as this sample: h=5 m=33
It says h=9 m=16
